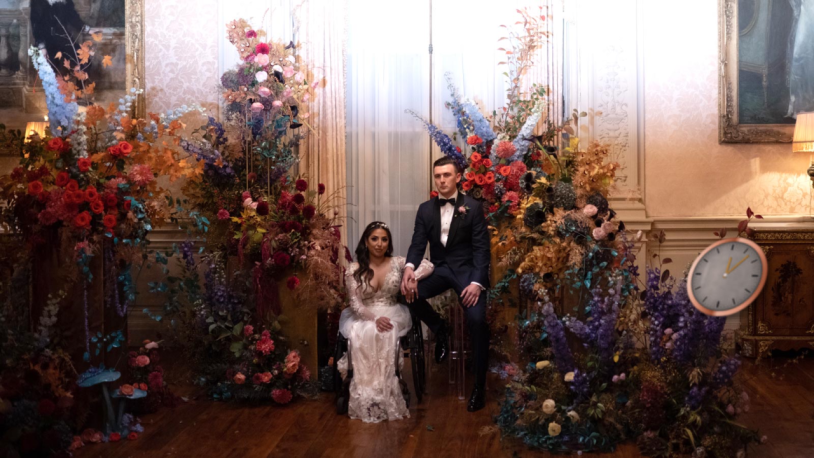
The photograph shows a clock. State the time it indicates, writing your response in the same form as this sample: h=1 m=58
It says h=12 m=7
